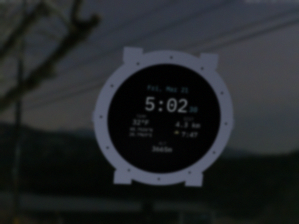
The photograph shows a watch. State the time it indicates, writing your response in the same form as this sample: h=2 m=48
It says h=5 m=2
